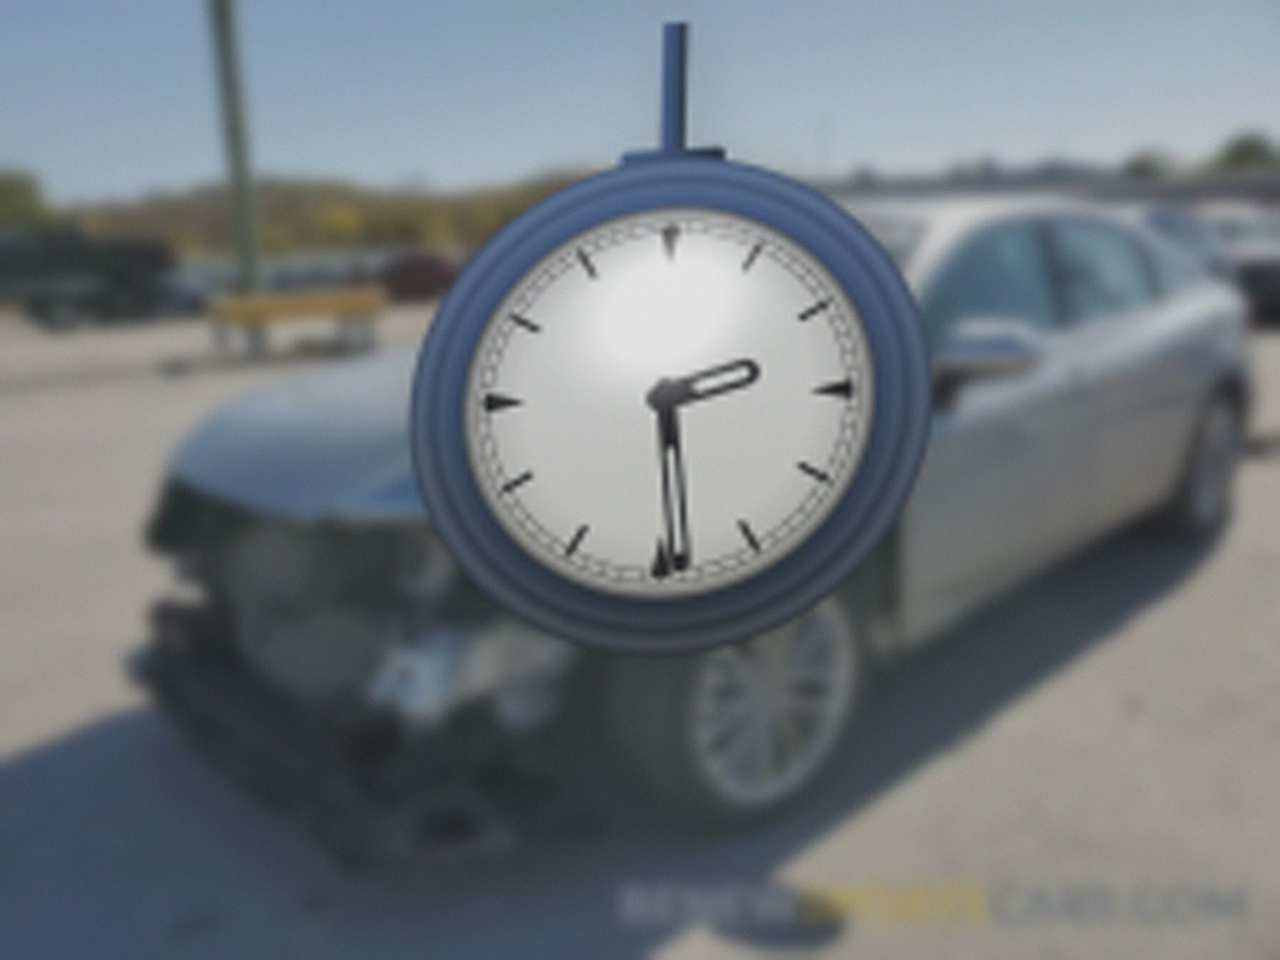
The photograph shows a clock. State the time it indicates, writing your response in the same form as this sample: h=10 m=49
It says h=2 m=29
